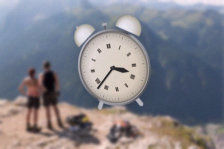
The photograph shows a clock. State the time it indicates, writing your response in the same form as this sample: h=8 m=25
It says h=3 m=38
